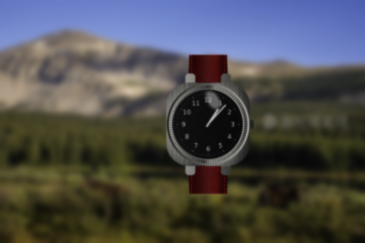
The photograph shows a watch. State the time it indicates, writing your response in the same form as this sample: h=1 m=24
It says h=1 m=7
